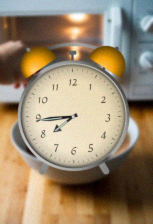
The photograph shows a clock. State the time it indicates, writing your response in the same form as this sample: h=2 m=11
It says h=7 m=44
